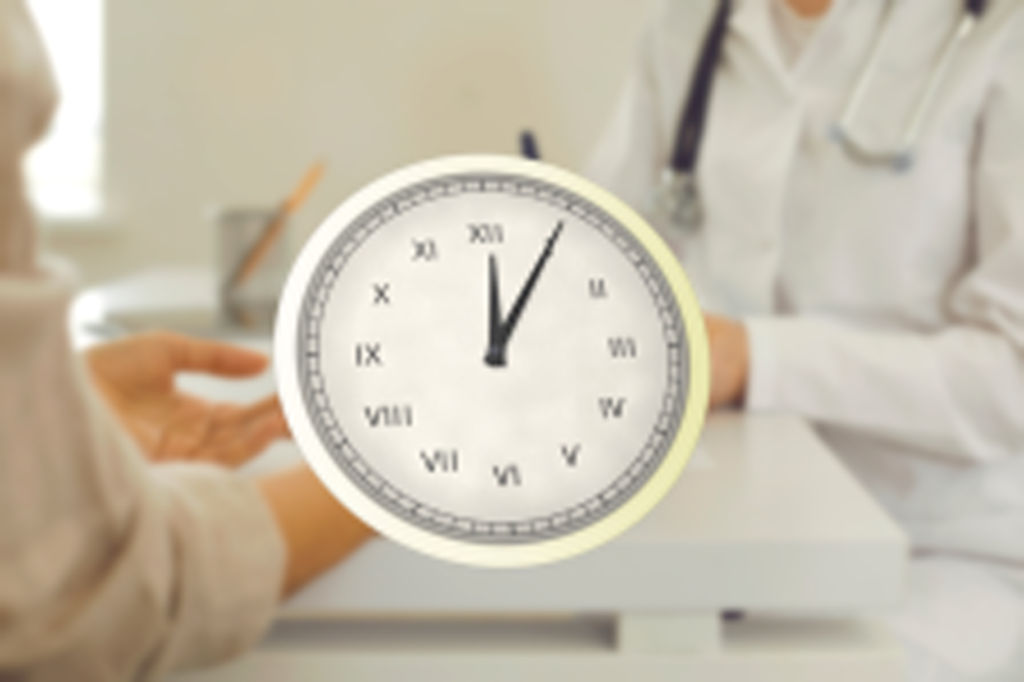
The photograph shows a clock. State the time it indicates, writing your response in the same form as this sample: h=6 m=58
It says h=12 m=5
